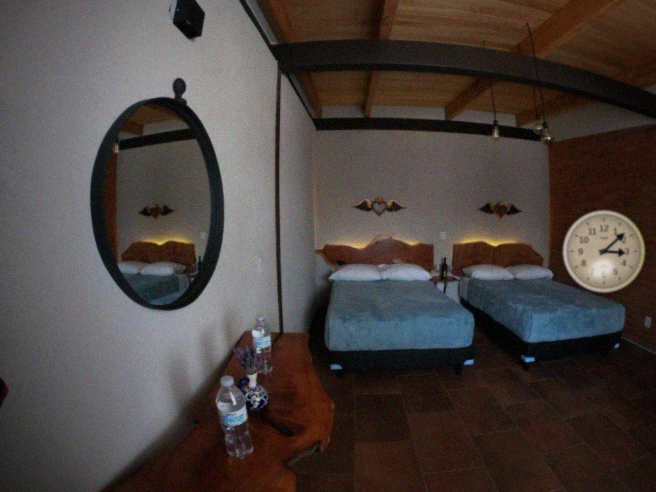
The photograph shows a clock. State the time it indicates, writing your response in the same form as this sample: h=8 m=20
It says h=3 m=8
